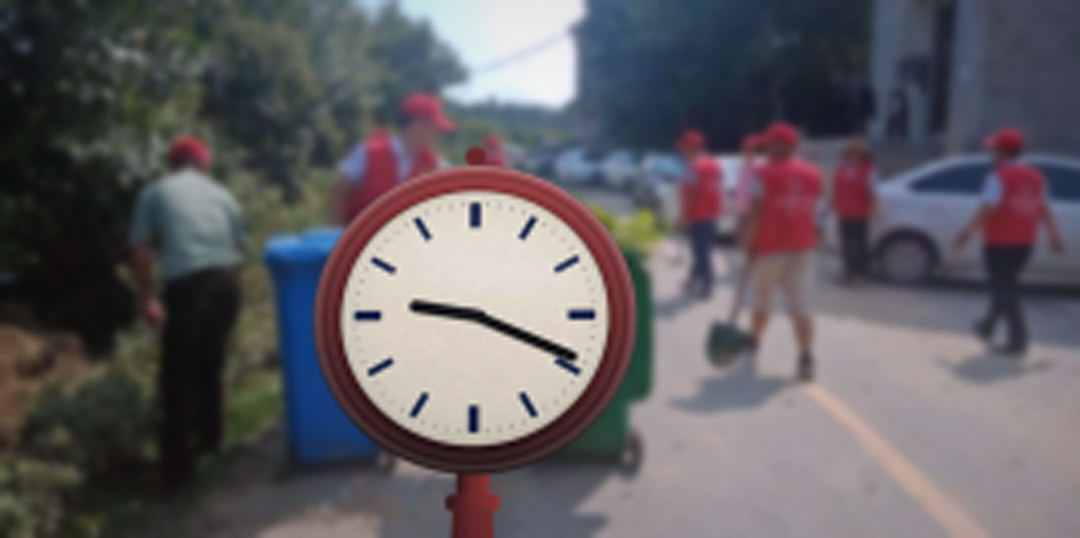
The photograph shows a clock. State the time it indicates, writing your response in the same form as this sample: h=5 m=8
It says h=9 m=19
